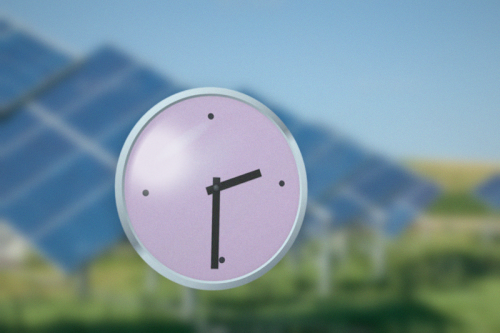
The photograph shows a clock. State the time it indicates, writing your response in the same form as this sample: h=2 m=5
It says h=2 m=31
